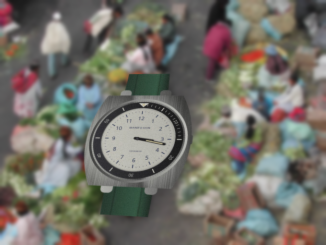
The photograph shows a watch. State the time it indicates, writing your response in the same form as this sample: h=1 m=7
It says h=3 m=17
